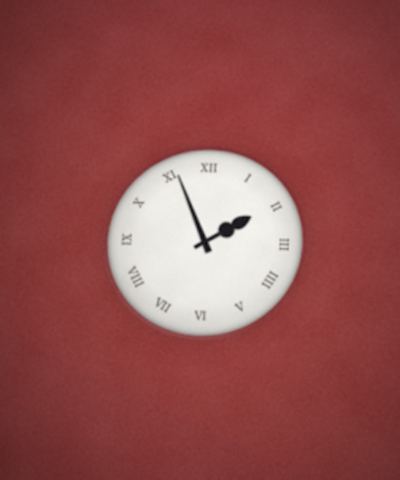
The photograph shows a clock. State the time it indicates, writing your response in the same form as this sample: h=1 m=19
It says h=1 m=56
